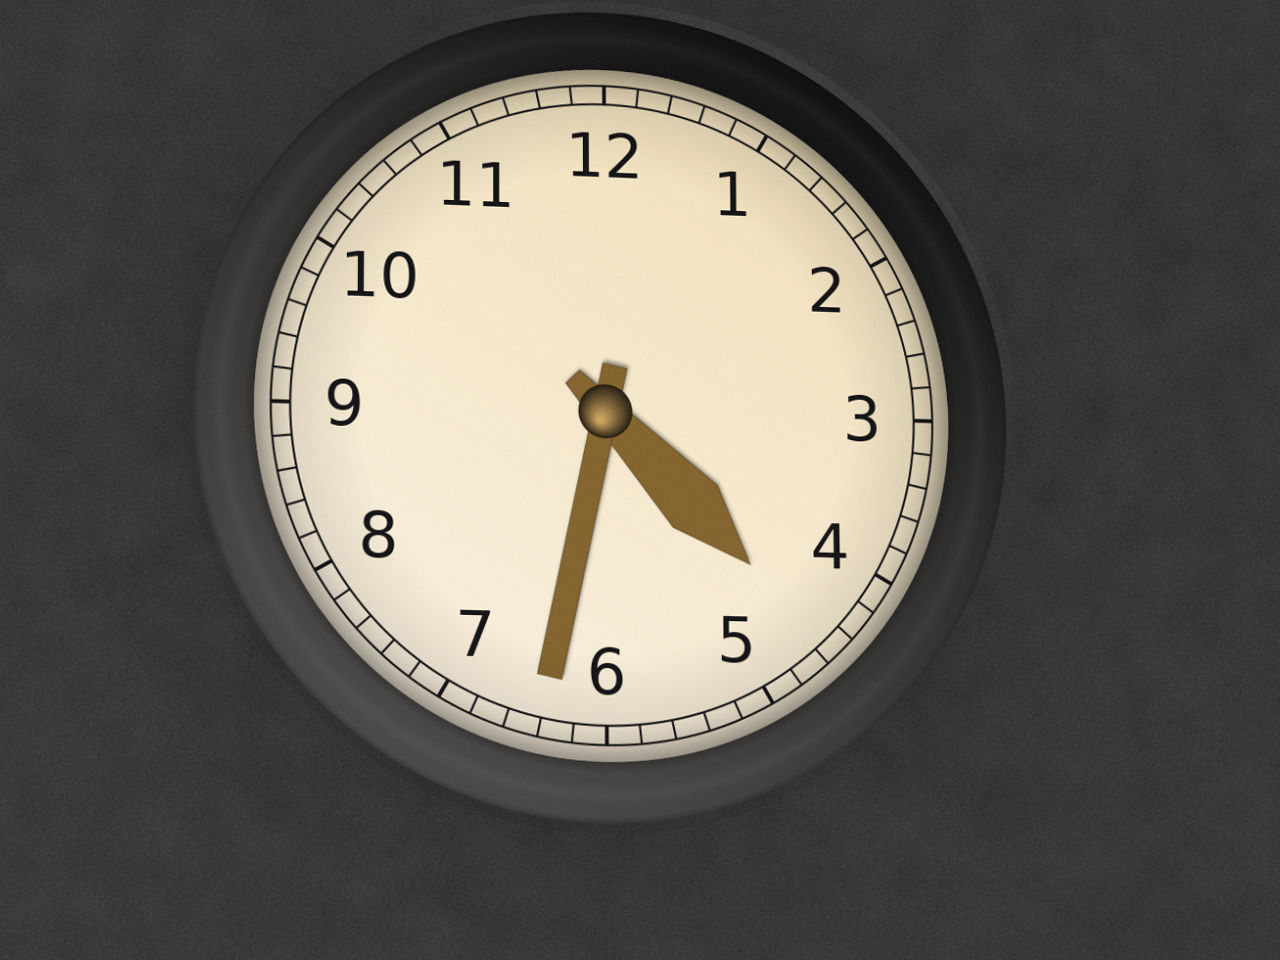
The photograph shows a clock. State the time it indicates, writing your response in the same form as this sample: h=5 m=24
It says h=4 m=32
